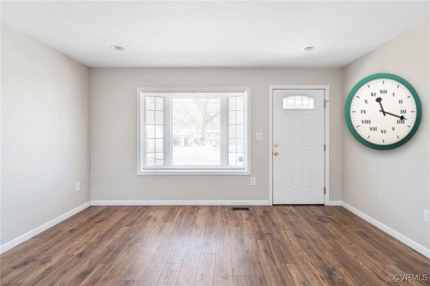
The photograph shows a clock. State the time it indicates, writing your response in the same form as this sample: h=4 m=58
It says h=11 m=18
